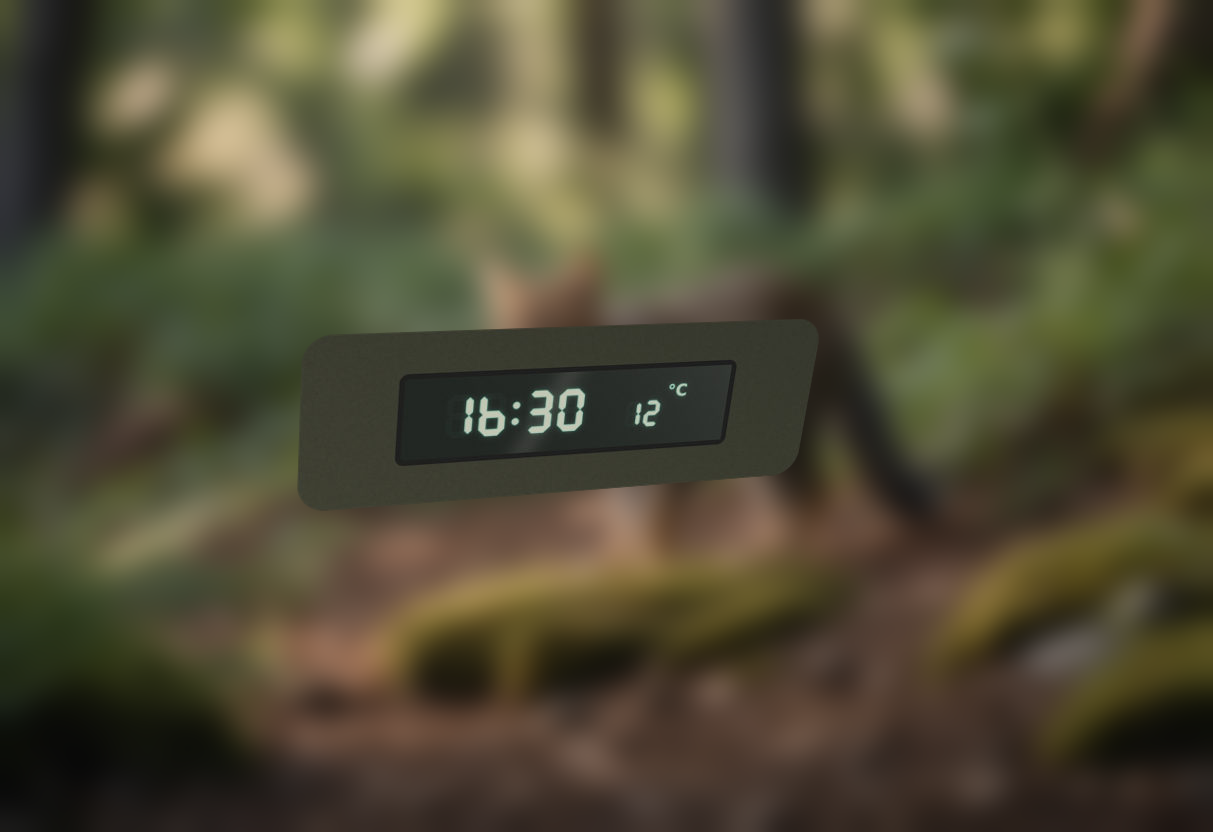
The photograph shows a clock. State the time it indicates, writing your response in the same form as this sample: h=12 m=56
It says h=16 m=30
